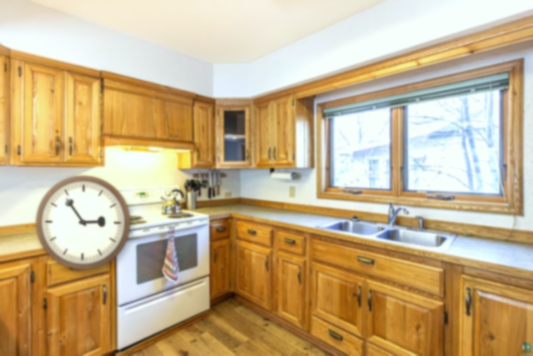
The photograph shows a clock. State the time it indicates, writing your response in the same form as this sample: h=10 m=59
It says h=2 m=54
